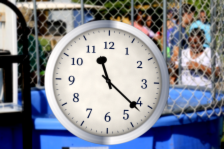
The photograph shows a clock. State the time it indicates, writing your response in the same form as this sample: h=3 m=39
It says h=11 m=22
